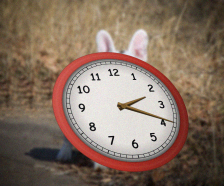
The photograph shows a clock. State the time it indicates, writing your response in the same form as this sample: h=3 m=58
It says h=2 m=19
